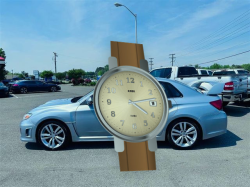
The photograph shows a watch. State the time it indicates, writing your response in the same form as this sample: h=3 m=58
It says h=4 m=13
